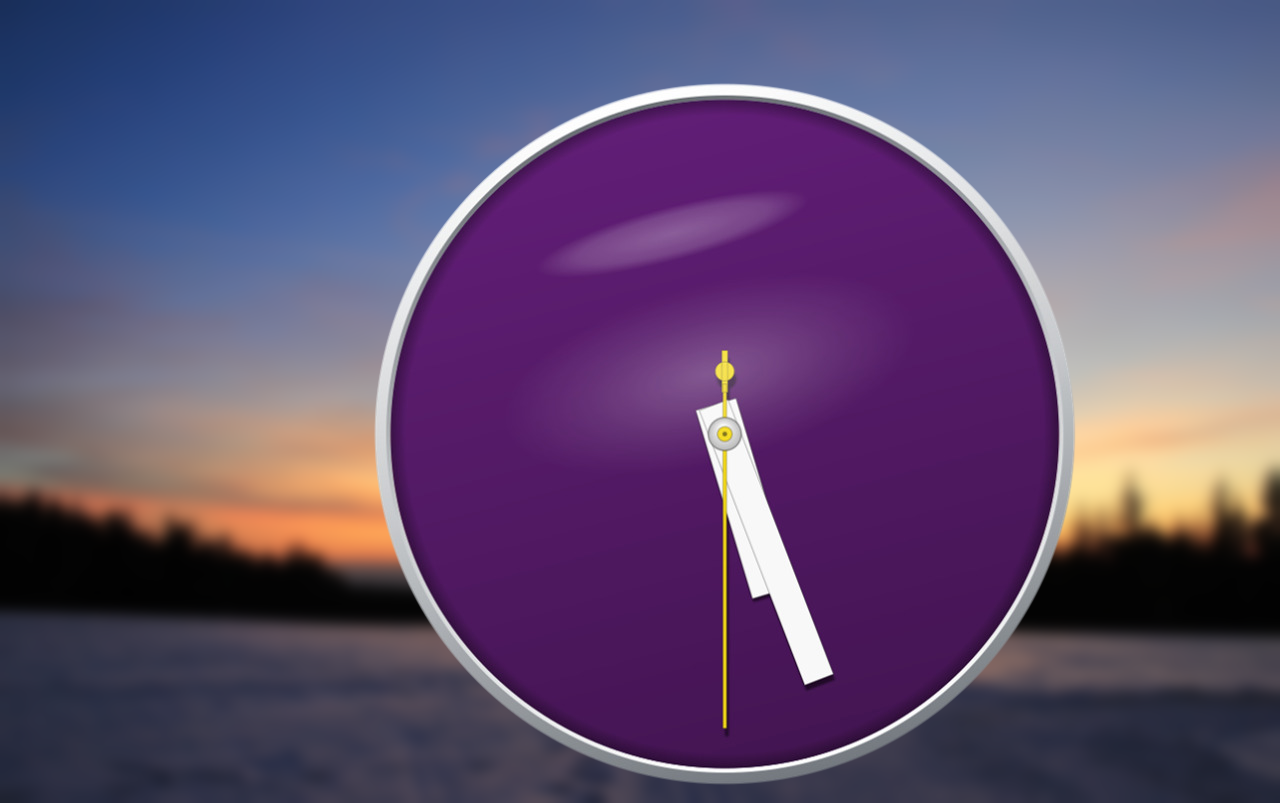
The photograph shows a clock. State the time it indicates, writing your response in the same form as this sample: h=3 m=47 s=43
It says h=5 m=26 s=30
